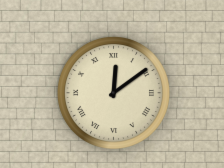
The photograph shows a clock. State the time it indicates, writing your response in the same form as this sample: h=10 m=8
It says h=12 m=9
